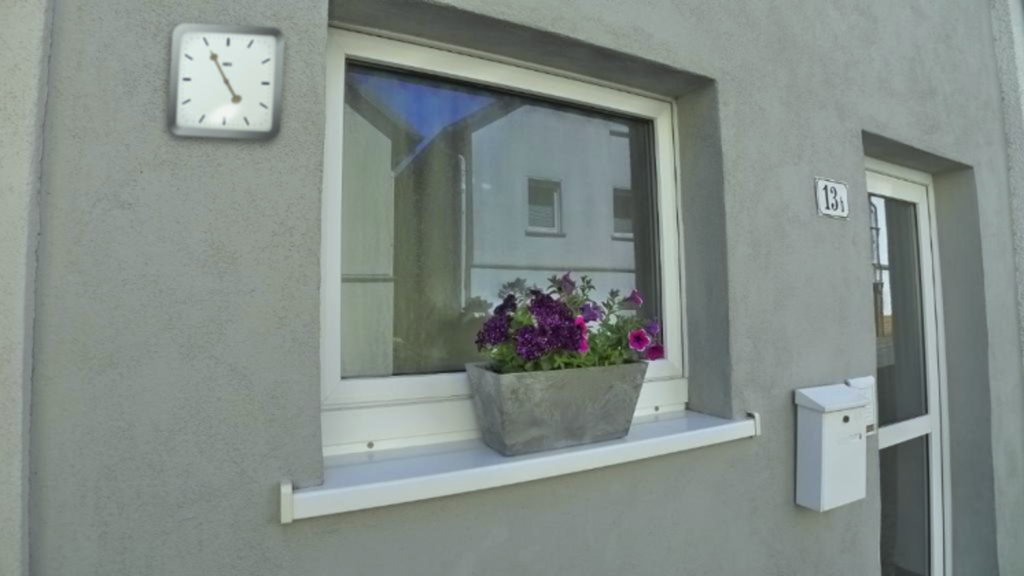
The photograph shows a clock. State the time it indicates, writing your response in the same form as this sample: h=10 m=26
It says h=4 m=55
